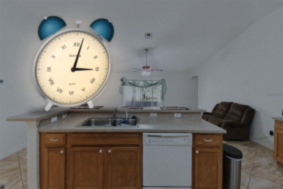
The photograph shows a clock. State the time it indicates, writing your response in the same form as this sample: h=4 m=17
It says h=3 m=2
